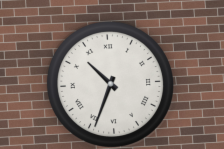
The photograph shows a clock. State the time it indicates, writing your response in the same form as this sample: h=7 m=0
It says h=10 m=34
